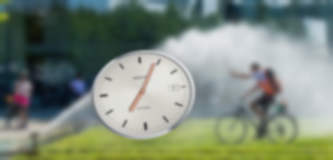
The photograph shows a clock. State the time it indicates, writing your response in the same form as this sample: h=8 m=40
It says h=7 m=4
